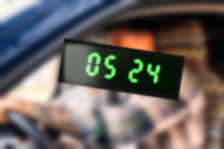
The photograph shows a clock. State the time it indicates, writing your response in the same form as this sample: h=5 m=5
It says h=5 m=24
